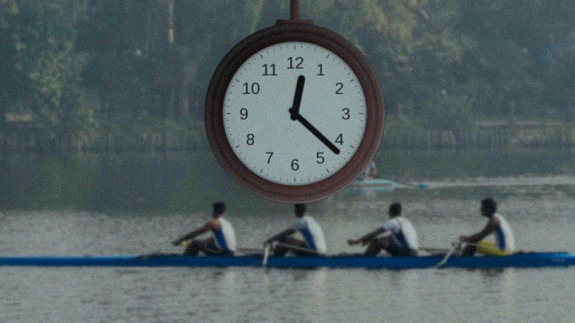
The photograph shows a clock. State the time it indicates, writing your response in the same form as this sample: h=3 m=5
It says h=12 m=22
